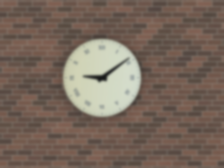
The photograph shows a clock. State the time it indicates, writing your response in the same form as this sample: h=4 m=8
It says h=9 m=9
